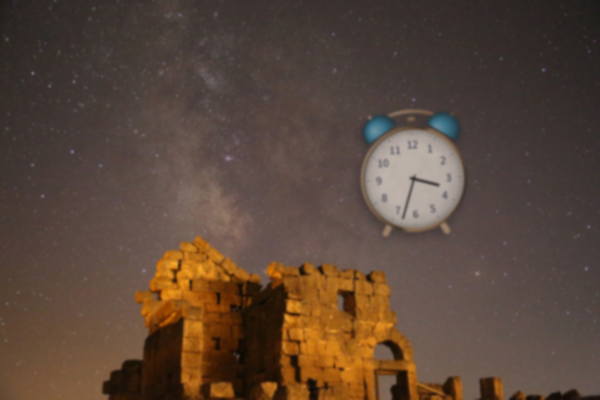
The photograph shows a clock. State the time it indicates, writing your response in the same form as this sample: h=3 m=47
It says h=3 m=33
